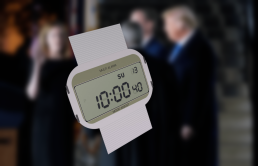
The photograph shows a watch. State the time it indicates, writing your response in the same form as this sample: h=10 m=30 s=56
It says h=10 m=0 s=40
